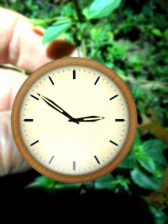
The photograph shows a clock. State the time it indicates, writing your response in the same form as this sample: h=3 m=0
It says h=2 m=51
